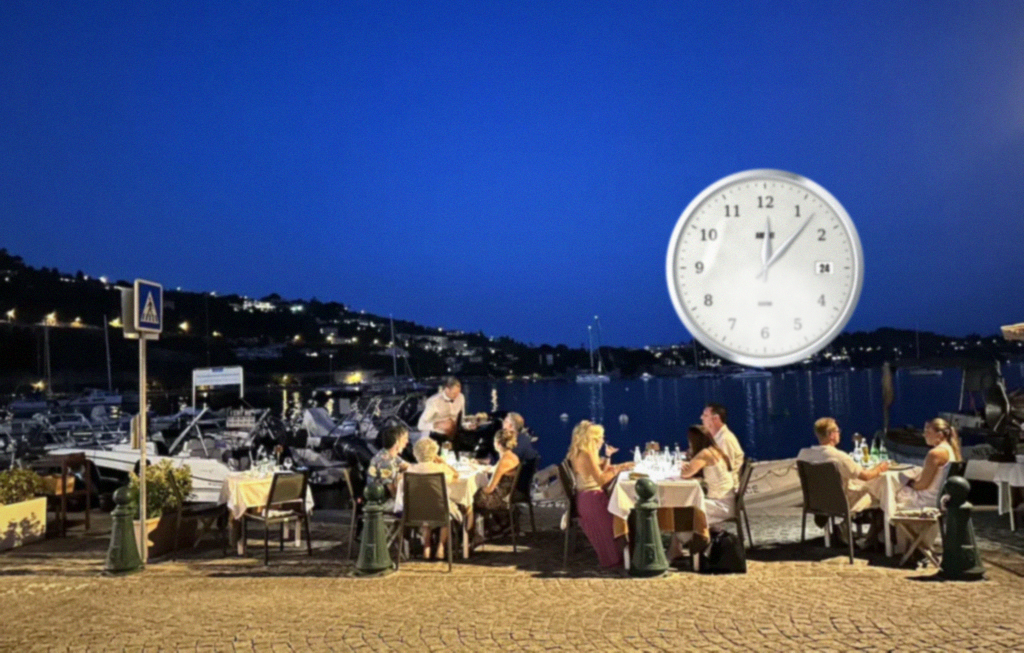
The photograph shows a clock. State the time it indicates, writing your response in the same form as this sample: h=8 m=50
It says h=12 m=7
